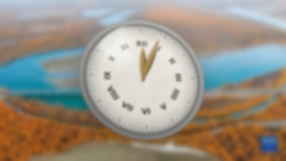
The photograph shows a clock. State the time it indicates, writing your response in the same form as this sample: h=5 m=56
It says h=12 m=4
